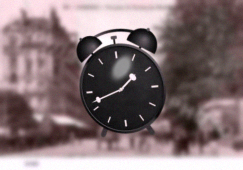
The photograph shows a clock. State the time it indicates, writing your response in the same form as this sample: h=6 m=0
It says h=1 m=42
